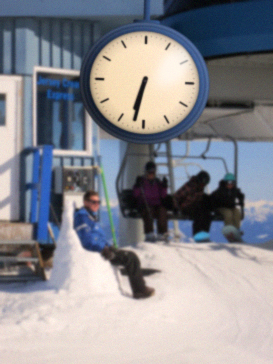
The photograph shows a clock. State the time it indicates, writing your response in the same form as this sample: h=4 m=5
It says h=6 m=32
